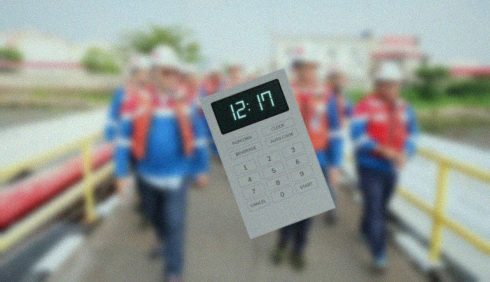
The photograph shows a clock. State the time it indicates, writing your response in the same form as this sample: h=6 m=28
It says h=12 m=17
